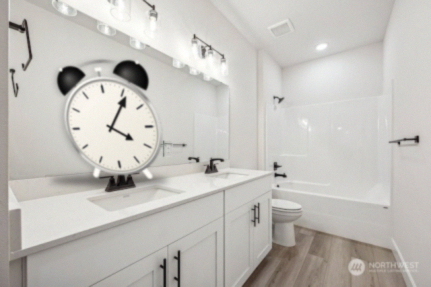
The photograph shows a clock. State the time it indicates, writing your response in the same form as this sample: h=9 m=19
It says h=4 m=6
